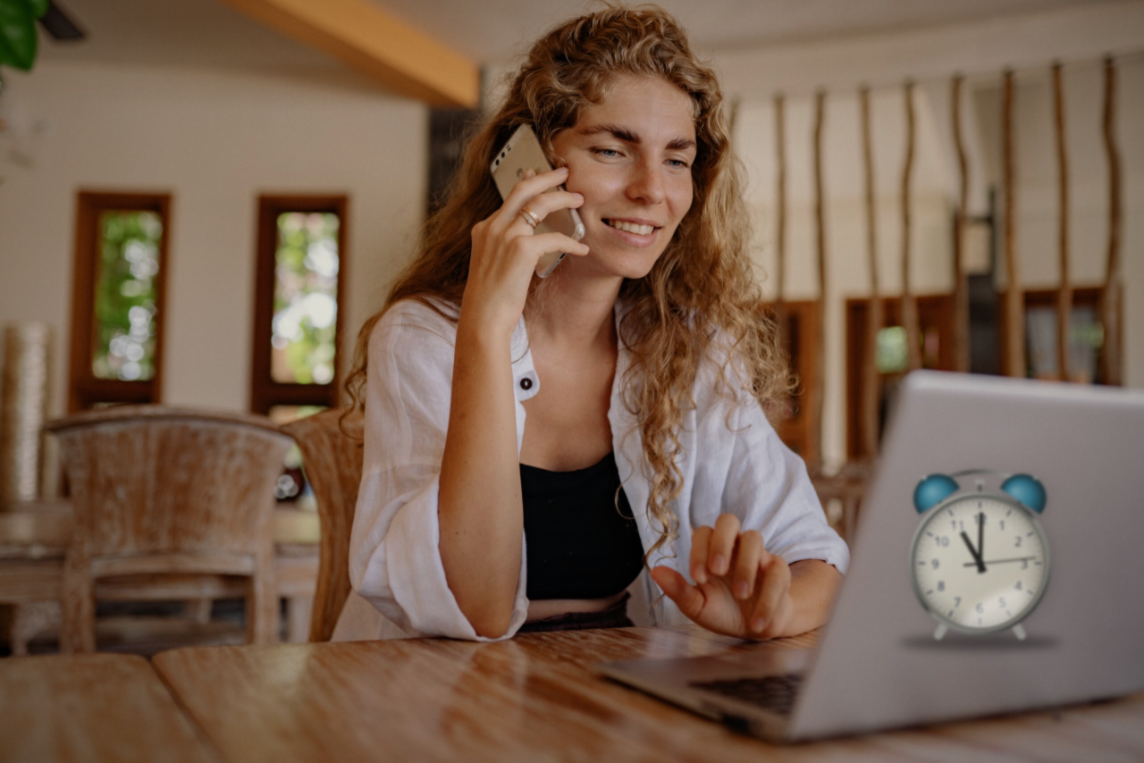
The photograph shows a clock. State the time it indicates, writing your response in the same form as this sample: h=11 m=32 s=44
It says h=11 m=0 s=14
